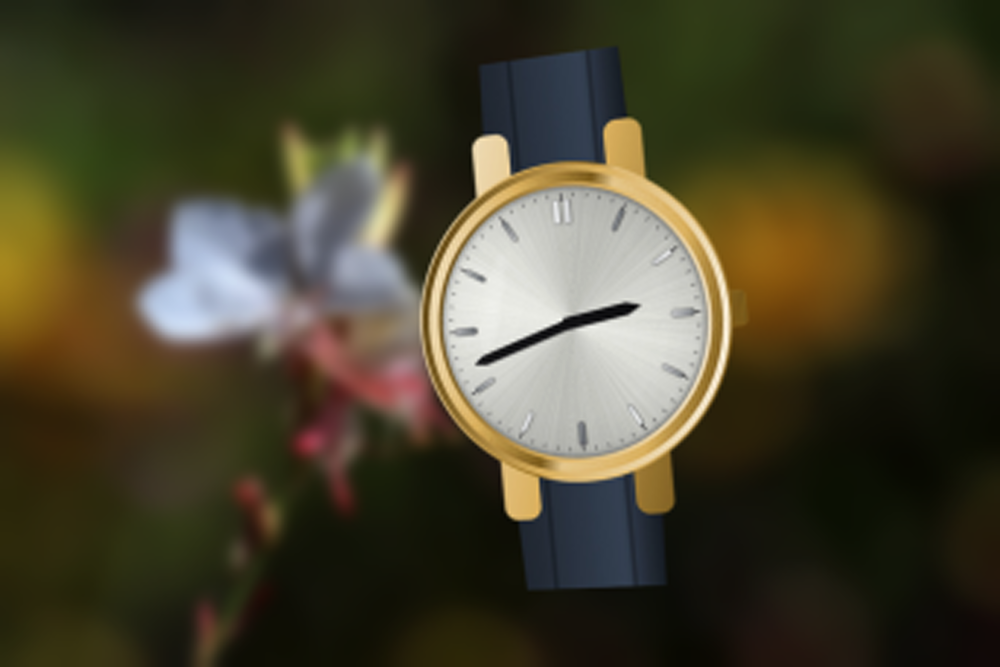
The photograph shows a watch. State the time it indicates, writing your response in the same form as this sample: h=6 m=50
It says h=2 m=42
